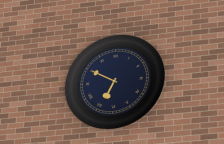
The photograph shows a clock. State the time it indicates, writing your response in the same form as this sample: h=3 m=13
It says h=6 m=50
